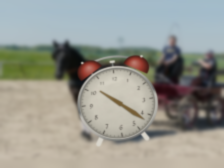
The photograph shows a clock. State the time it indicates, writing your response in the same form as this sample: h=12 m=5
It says h=10 m=22
